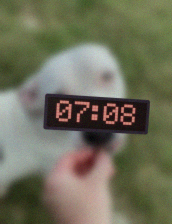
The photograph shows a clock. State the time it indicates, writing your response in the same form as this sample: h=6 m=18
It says h=7 m=8
